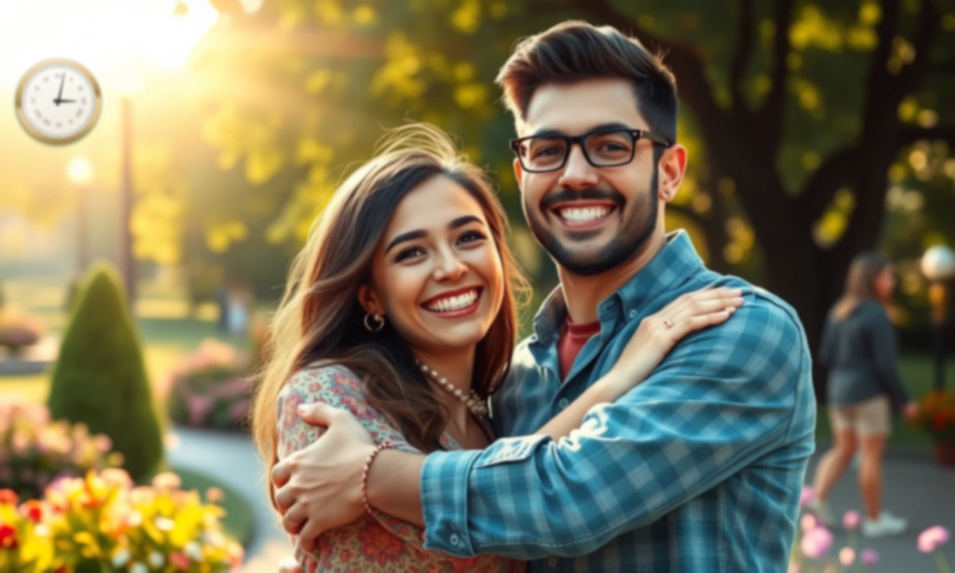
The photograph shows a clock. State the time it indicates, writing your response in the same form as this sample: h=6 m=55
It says h=3 m=2
